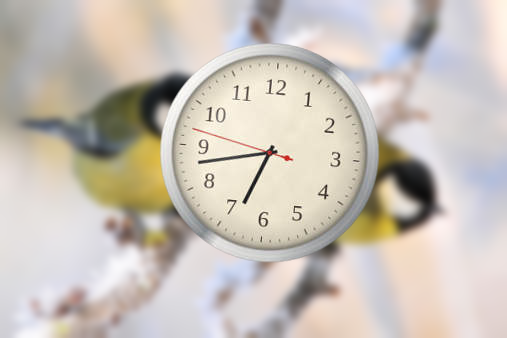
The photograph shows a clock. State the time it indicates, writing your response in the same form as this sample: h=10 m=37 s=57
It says h=6 m=42 s=47
